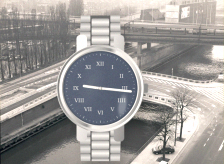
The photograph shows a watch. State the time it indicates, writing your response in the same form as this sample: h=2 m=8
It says h=9 m=16
